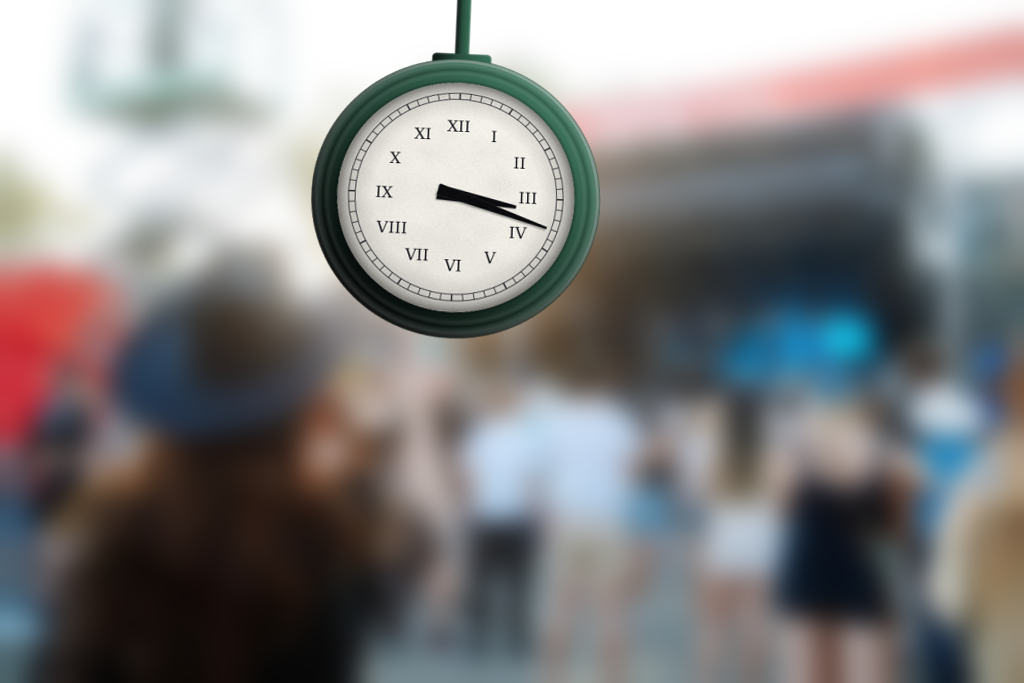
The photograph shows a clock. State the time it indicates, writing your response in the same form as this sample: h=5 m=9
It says h=3 m=18
